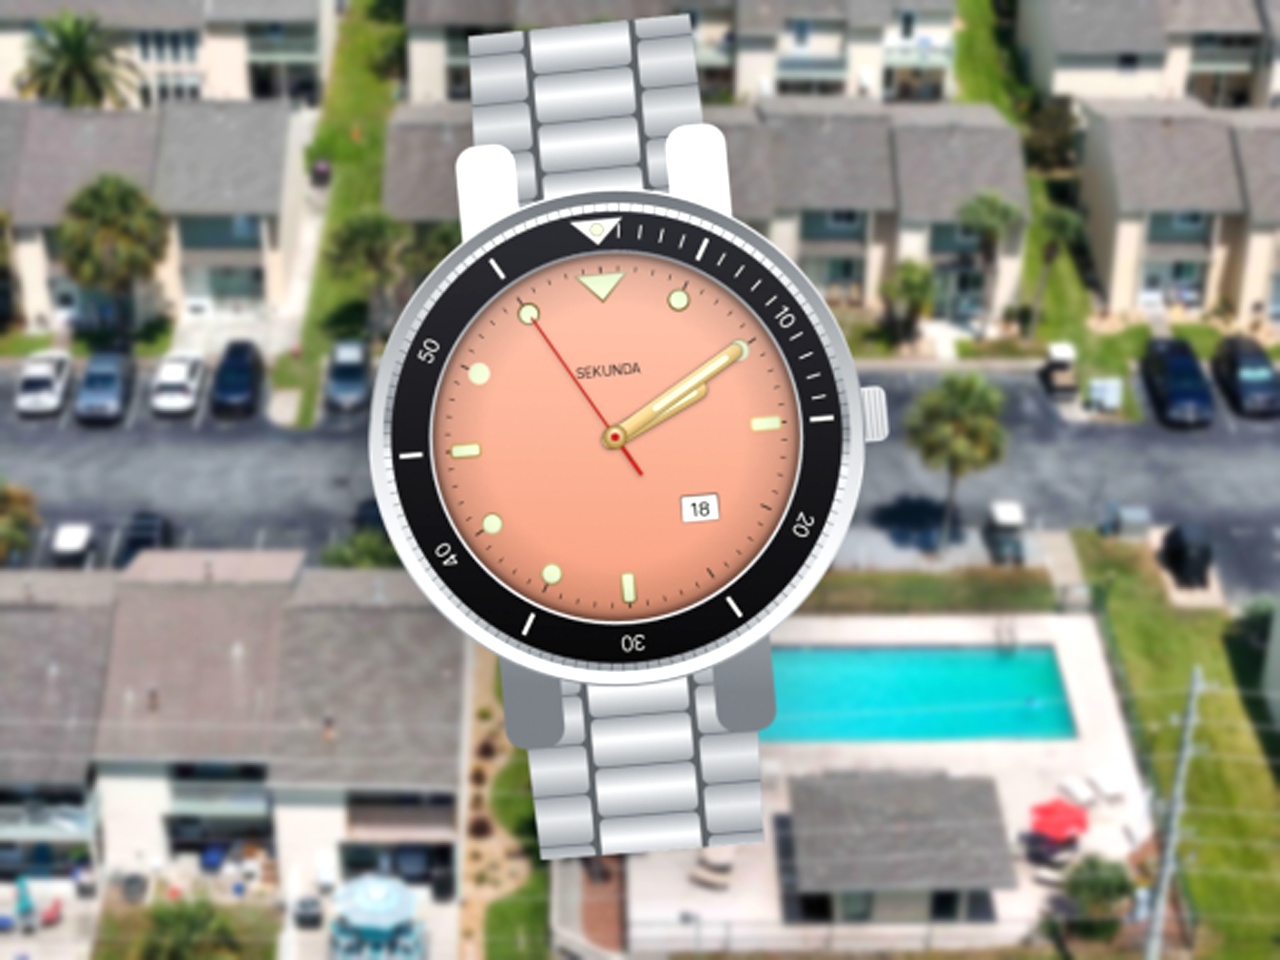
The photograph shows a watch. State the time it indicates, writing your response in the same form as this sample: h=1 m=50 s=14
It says h=2 m=9 s=55
